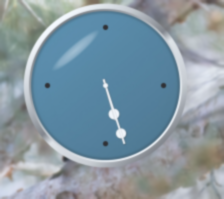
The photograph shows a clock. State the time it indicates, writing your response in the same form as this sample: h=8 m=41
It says h=5 m=27
